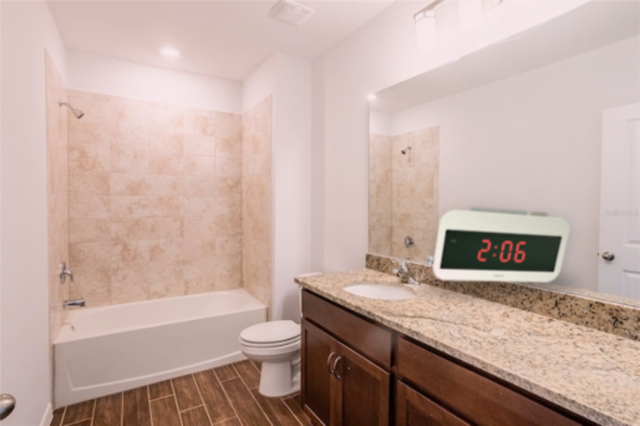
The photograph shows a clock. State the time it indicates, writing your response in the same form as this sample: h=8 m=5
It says h=2 m=6
